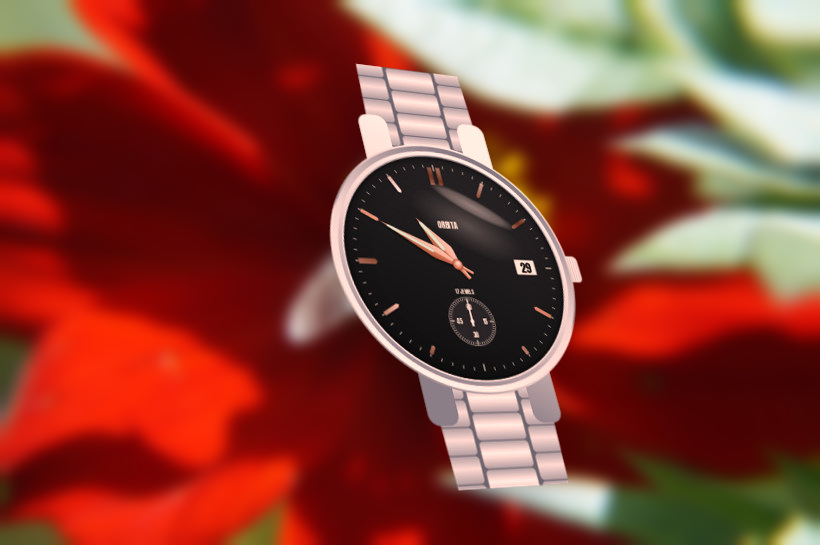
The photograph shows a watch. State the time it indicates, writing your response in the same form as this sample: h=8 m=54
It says h=10 m=50
